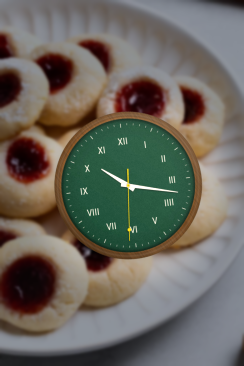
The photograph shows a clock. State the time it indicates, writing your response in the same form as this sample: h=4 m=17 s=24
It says h=10 m=17 s=31
